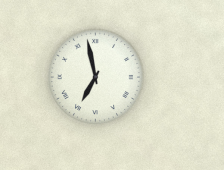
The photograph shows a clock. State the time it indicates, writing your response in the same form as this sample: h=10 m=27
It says h=6 m=58
